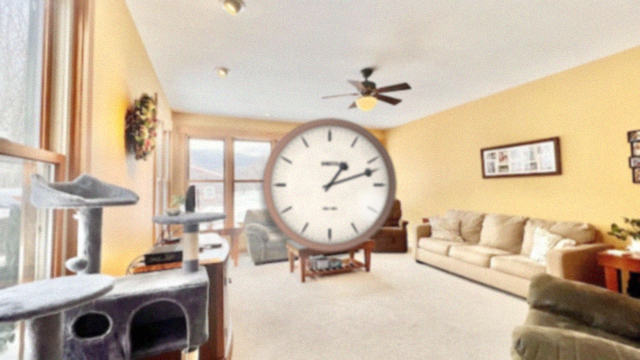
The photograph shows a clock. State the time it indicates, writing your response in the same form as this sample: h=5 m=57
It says h=1 m=12
